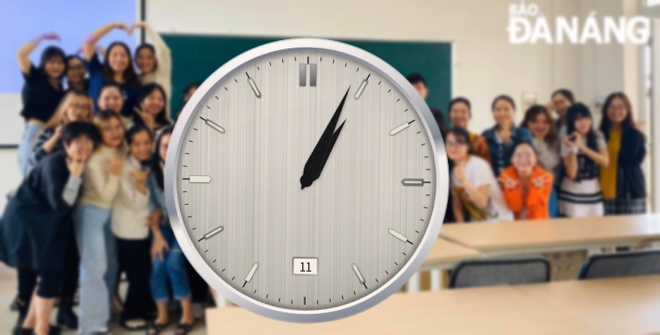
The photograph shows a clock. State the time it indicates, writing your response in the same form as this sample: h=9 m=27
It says h=1 m=4
